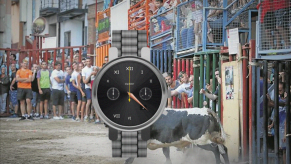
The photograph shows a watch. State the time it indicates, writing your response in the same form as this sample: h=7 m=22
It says h=4 m=22
